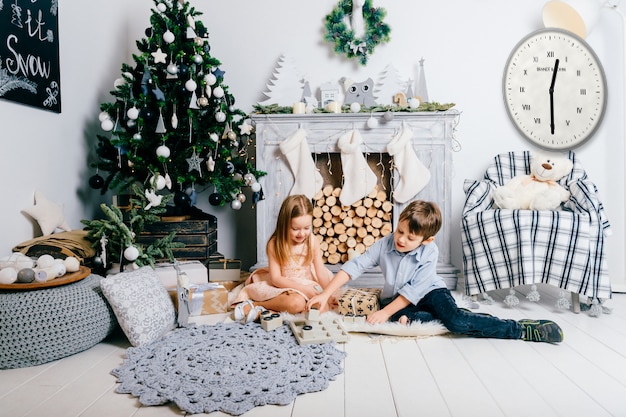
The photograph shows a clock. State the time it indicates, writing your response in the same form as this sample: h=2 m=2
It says h=12 m=30
